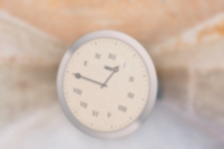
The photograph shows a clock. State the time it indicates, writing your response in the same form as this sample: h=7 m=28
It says h=12 m=45
